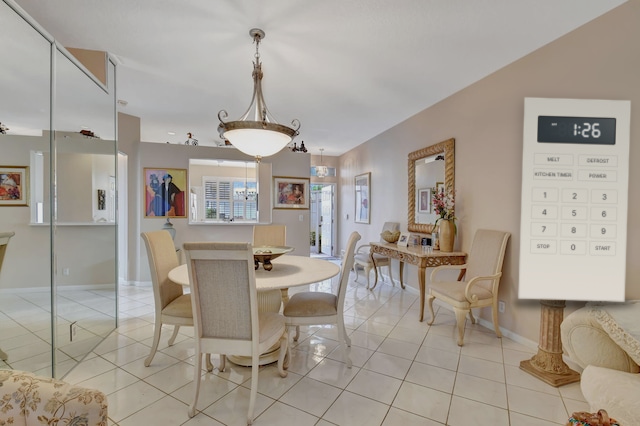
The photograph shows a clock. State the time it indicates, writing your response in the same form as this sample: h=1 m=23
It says h=1 m=26
